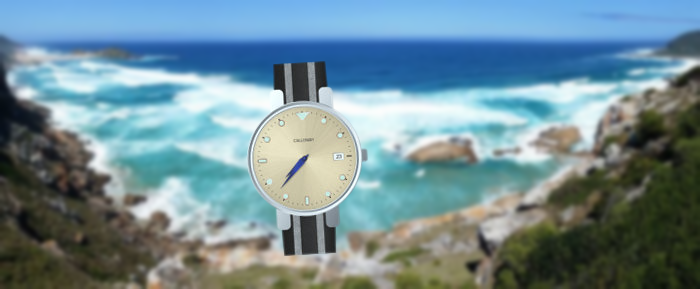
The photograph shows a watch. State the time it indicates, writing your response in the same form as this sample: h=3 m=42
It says h=7 m=37
